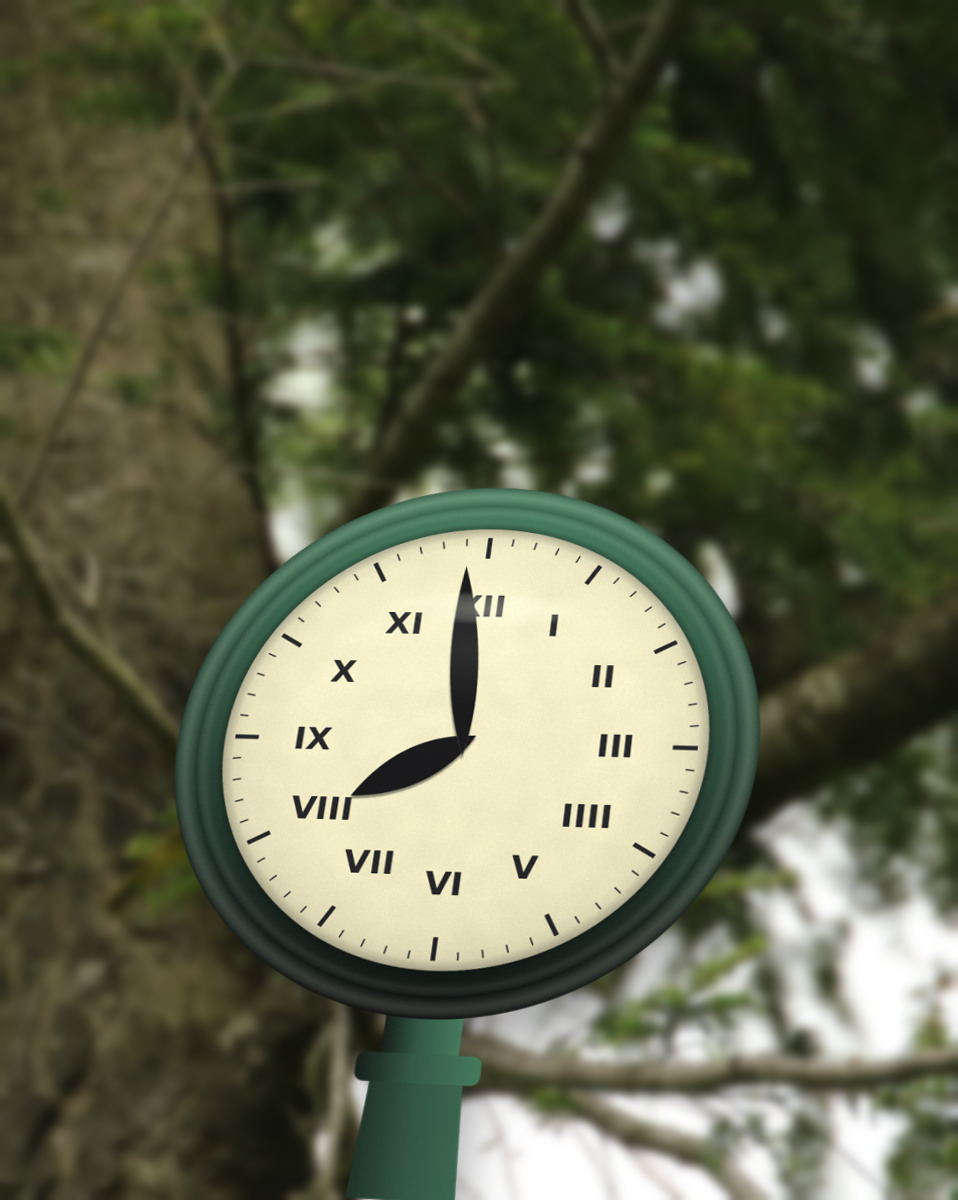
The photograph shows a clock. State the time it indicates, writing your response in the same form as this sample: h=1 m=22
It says h=7 m=59
